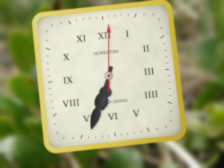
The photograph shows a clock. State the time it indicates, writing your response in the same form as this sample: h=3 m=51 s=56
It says h=6 m=34 s=1
